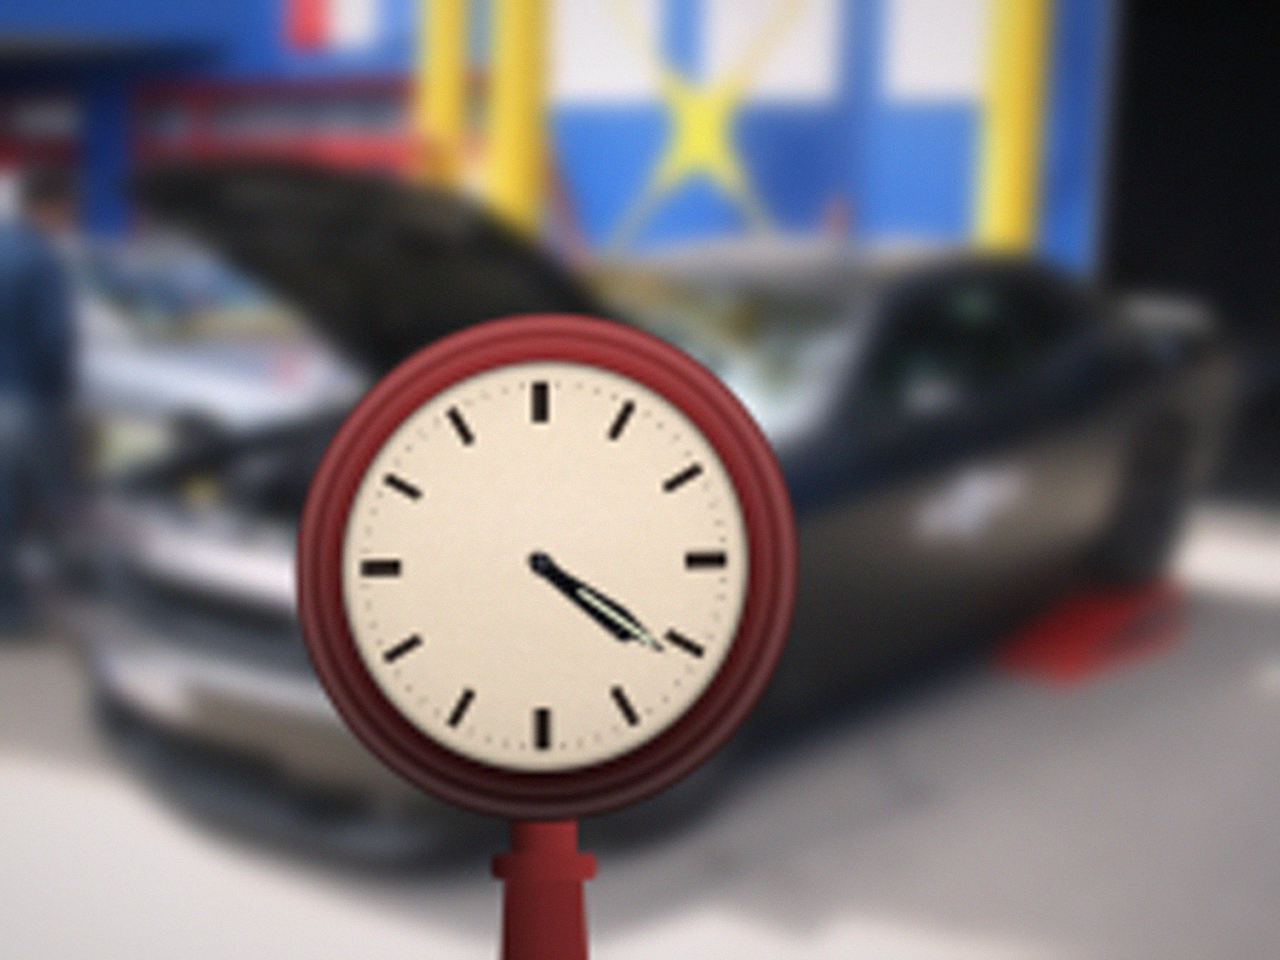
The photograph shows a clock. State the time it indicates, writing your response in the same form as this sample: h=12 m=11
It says h=4 m=21
